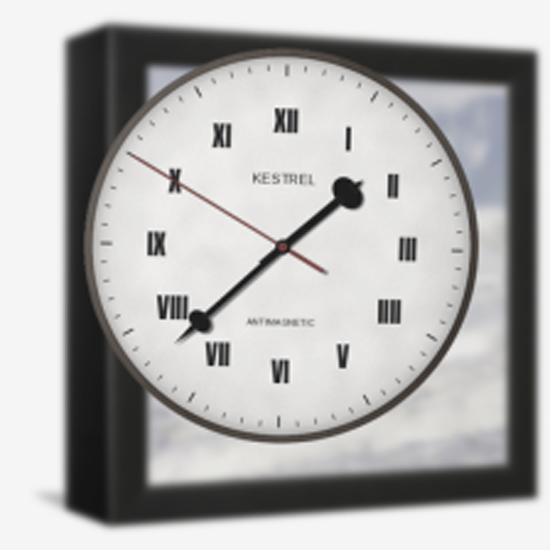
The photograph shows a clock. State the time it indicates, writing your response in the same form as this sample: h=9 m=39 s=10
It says h=1 m=37 s=50
